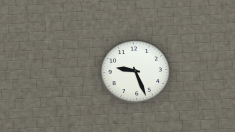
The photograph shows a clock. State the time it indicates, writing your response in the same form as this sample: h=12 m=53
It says h=9 m=27
